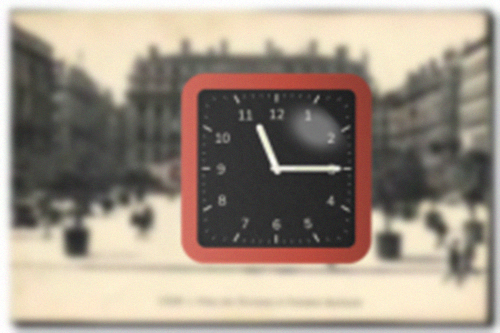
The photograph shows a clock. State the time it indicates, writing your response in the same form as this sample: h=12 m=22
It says h=11 m=15
